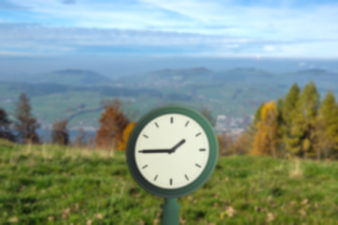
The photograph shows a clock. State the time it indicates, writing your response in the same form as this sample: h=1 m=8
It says h=1 m=45
